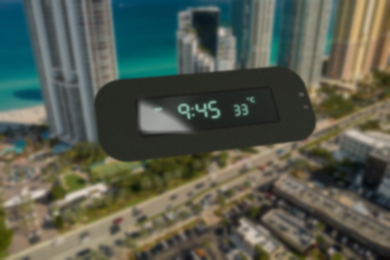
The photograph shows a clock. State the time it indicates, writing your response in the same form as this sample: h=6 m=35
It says h=9 m=45
